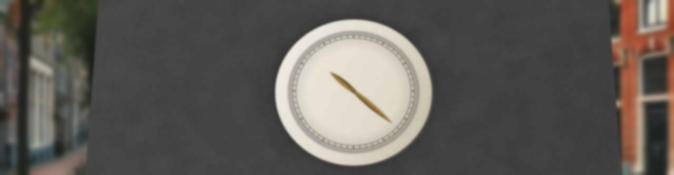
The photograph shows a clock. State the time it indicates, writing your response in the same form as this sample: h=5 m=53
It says h=10 m=22
